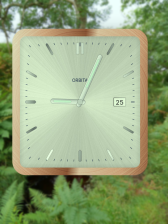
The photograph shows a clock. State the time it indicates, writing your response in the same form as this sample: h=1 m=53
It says h=9 m=4
